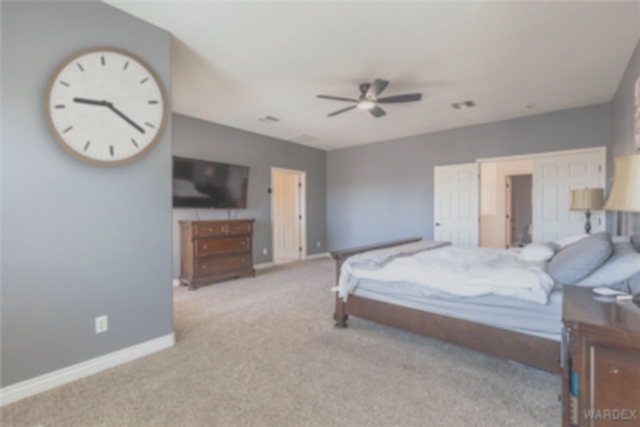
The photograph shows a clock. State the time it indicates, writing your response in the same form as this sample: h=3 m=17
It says h=9 m=22
